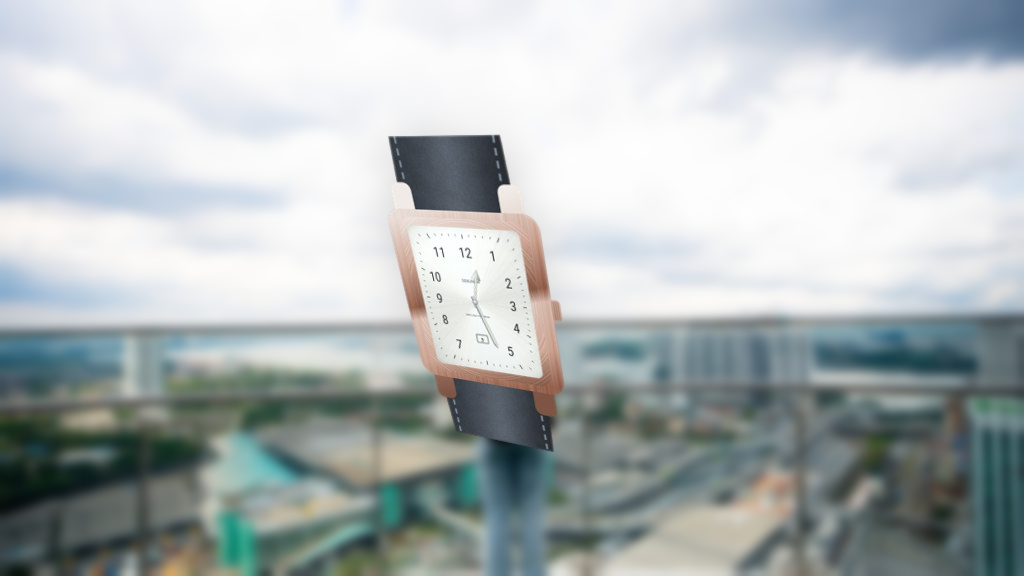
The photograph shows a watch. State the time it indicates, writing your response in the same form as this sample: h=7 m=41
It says h=12 m=27
